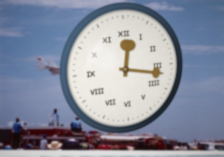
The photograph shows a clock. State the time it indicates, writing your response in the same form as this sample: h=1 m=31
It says h=12 m=17
